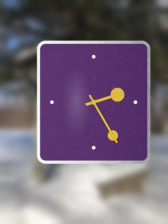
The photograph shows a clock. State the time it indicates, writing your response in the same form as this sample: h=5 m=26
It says h=2 m=25
